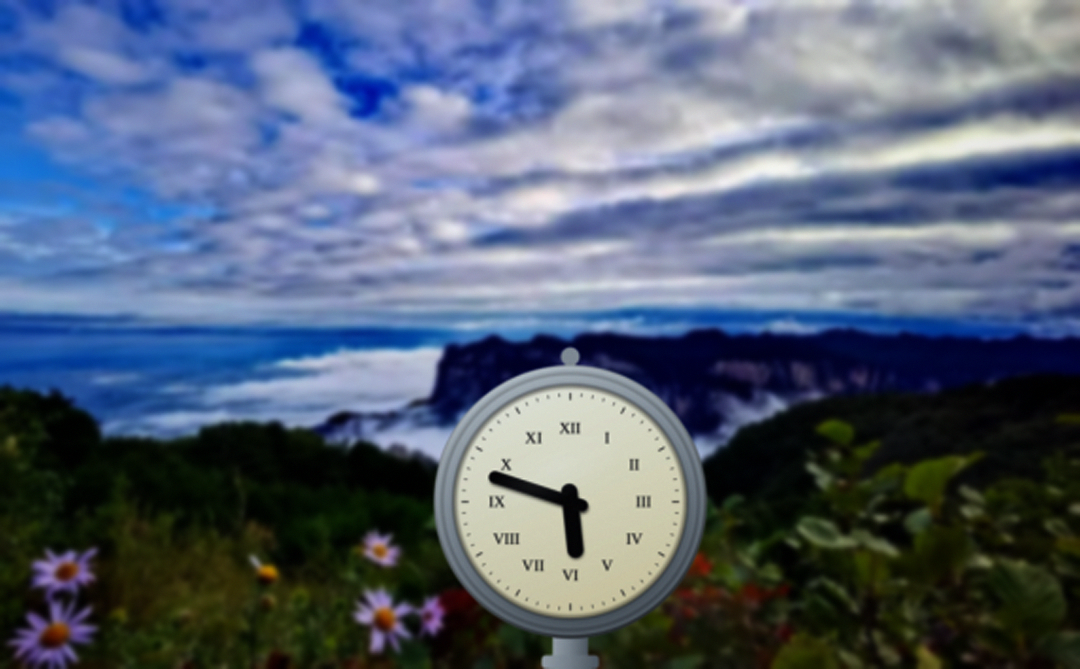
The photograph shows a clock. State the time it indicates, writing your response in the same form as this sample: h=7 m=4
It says h=5 m=48
